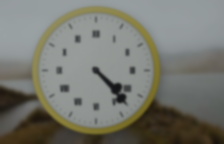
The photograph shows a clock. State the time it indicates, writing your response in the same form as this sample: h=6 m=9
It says h=4 m=23
